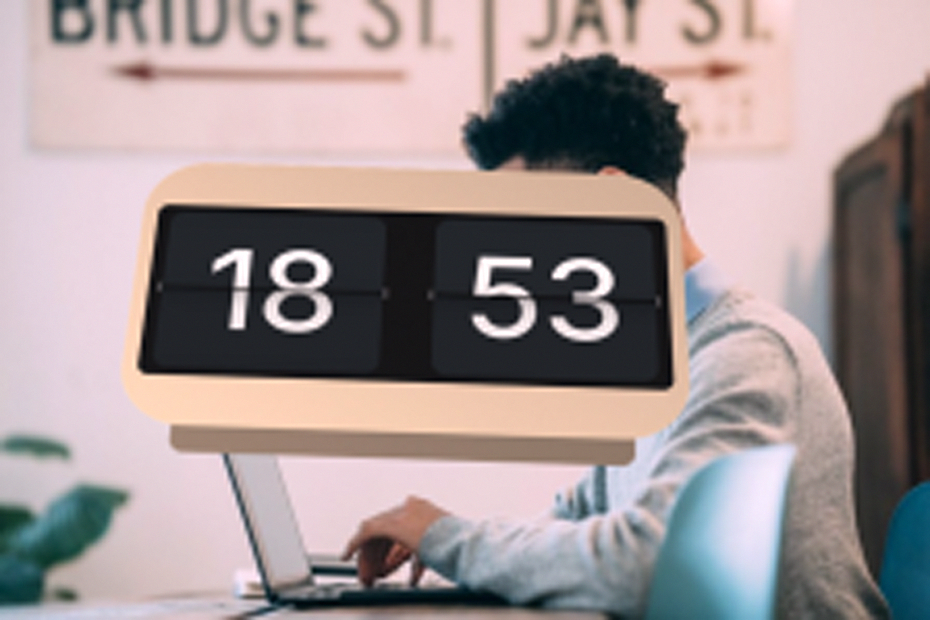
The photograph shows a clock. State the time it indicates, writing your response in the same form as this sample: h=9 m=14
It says h=18 m=53
